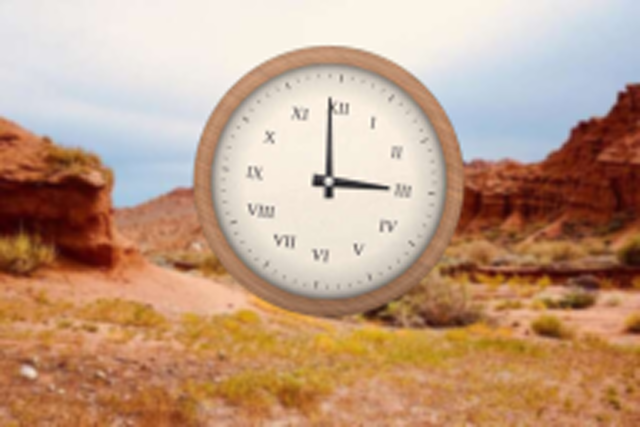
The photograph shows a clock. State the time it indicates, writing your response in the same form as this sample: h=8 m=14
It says h=2 m=59
